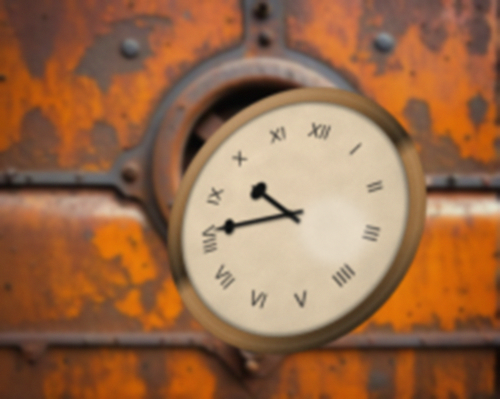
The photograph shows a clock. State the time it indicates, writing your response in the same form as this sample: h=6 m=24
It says h=9 m=41
